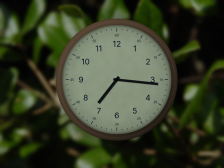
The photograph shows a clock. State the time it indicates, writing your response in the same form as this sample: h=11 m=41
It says h=7 m=16
